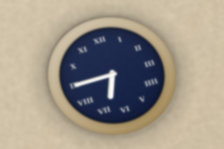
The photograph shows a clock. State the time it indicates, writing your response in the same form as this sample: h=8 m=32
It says h=6 m=45
